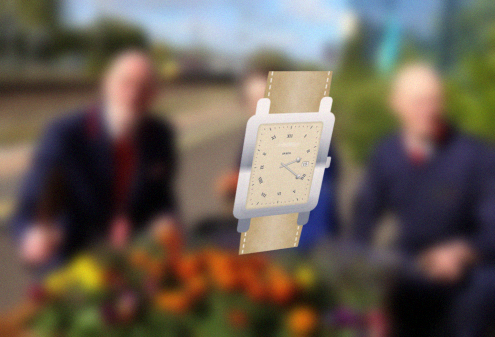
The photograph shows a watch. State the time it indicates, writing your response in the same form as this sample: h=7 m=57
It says h=2 m=21
